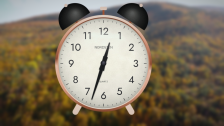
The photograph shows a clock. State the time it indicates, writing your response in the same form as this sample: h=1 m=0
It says h=12 m=33
